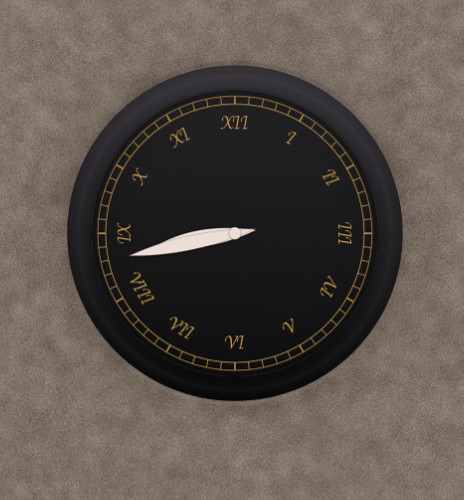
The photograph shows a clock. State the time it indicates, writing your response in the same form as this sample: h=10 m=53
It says h=8 m=43
